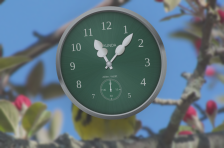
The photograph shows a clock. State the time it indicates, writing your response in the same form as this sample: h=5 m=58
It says h=11 m=7
